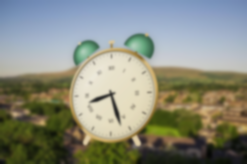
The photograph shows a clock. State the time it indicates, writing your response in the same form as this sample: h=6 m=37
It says h=8 m=27
